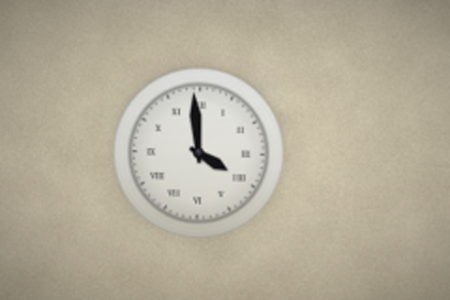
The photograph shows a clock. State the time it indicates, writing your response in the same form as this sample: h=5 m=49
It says h=3 m=59
